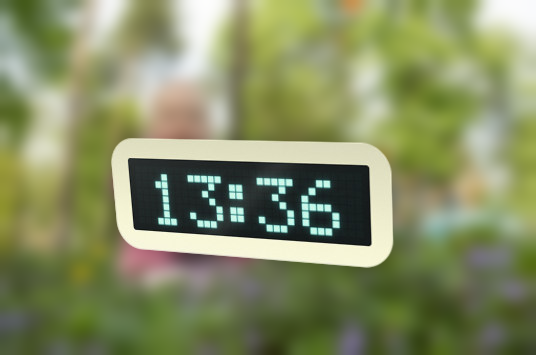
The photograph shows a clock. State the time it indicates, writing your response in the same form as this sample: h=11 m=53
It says h=13 m=36
